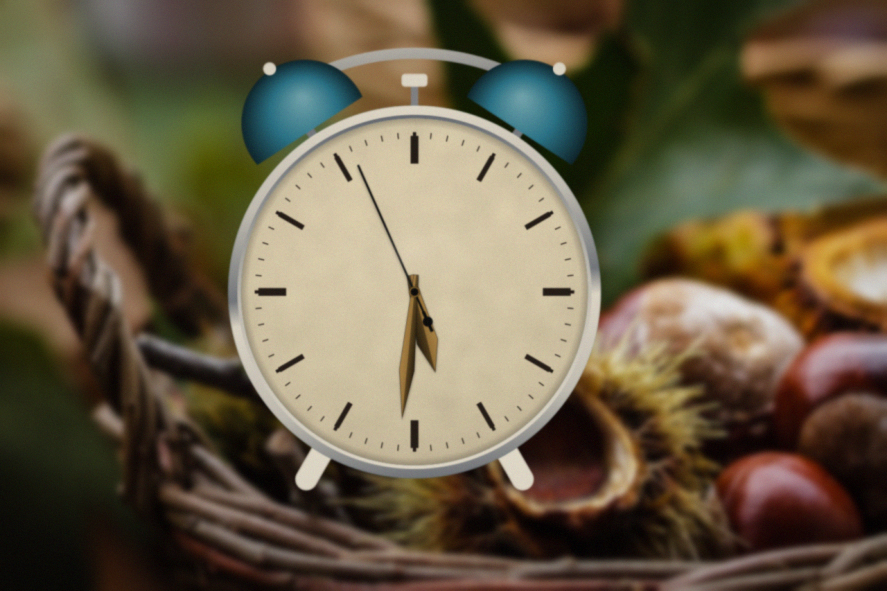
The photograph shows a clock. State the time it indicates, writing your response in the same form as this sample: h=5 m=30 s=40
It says h=5 m=30 s=56
